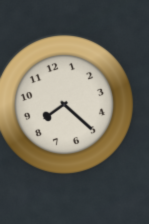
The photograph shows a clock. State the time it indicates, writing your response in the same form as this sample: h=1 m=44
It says h=8 m=25
